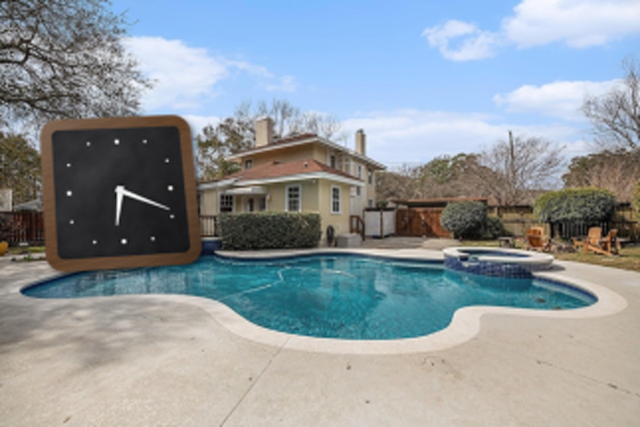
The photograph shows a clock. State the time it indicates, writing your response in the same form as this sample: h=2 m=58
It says h=6 m=19
